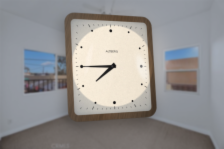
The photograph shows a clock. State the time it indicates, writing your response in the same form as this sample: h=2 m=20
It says h=7 m=45
